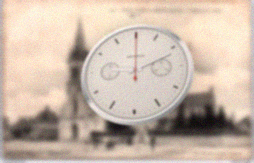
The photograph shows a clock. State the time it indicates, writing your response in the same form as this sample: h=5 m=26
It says h=9 m=11
